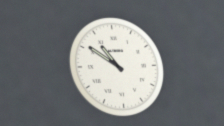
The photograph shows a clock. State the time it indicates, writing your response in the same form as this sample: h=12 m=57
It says h=10 m=51
